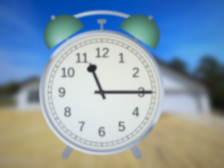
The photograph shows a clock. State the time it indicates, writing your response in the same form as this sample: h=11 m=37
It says h=11 m=15
